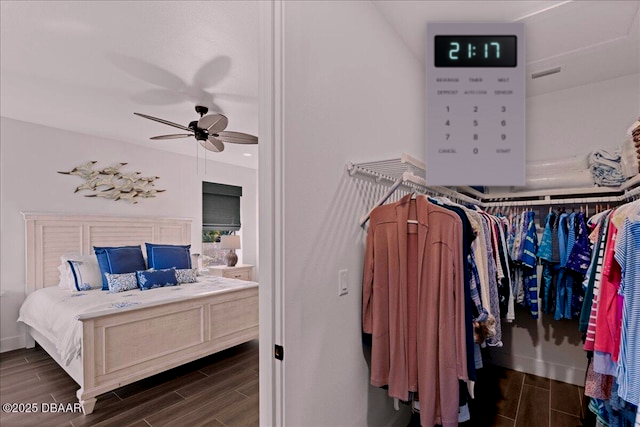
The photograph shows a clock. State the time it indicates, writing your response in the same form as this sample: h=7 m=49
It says h=21 m=17
